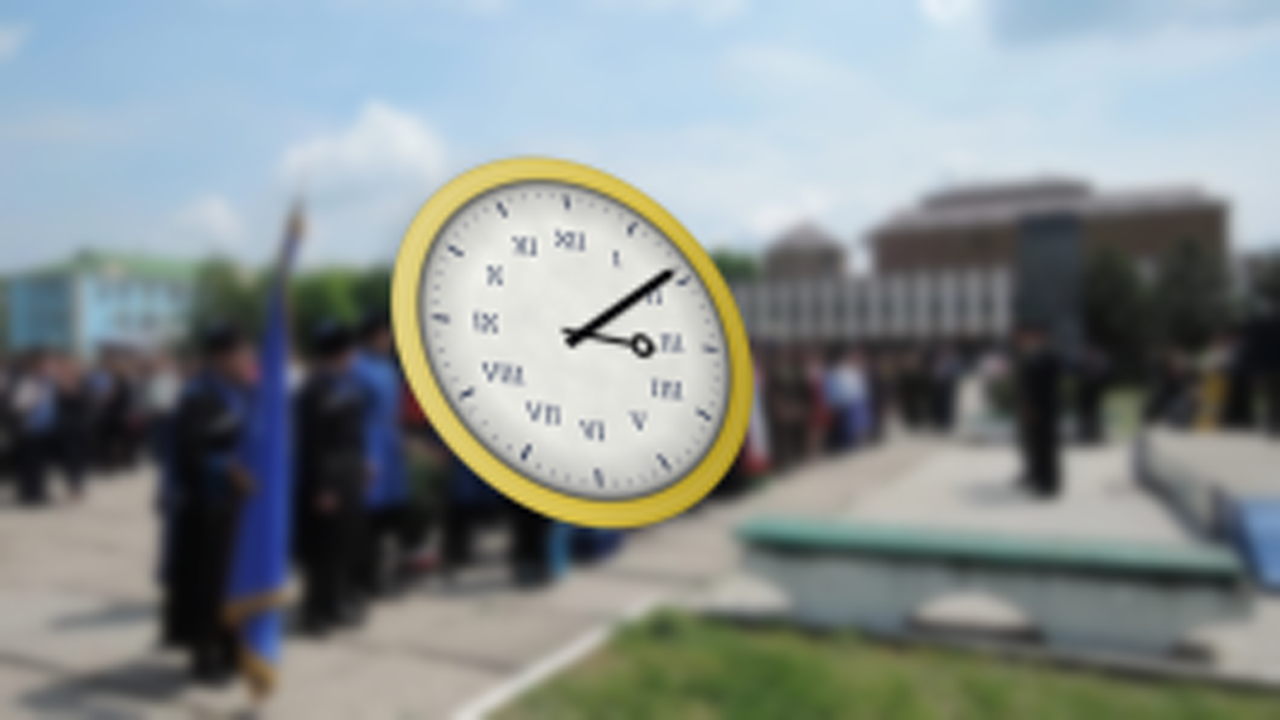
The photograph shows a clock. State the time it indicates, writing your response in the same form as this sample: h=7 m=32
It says h=3 m=9
